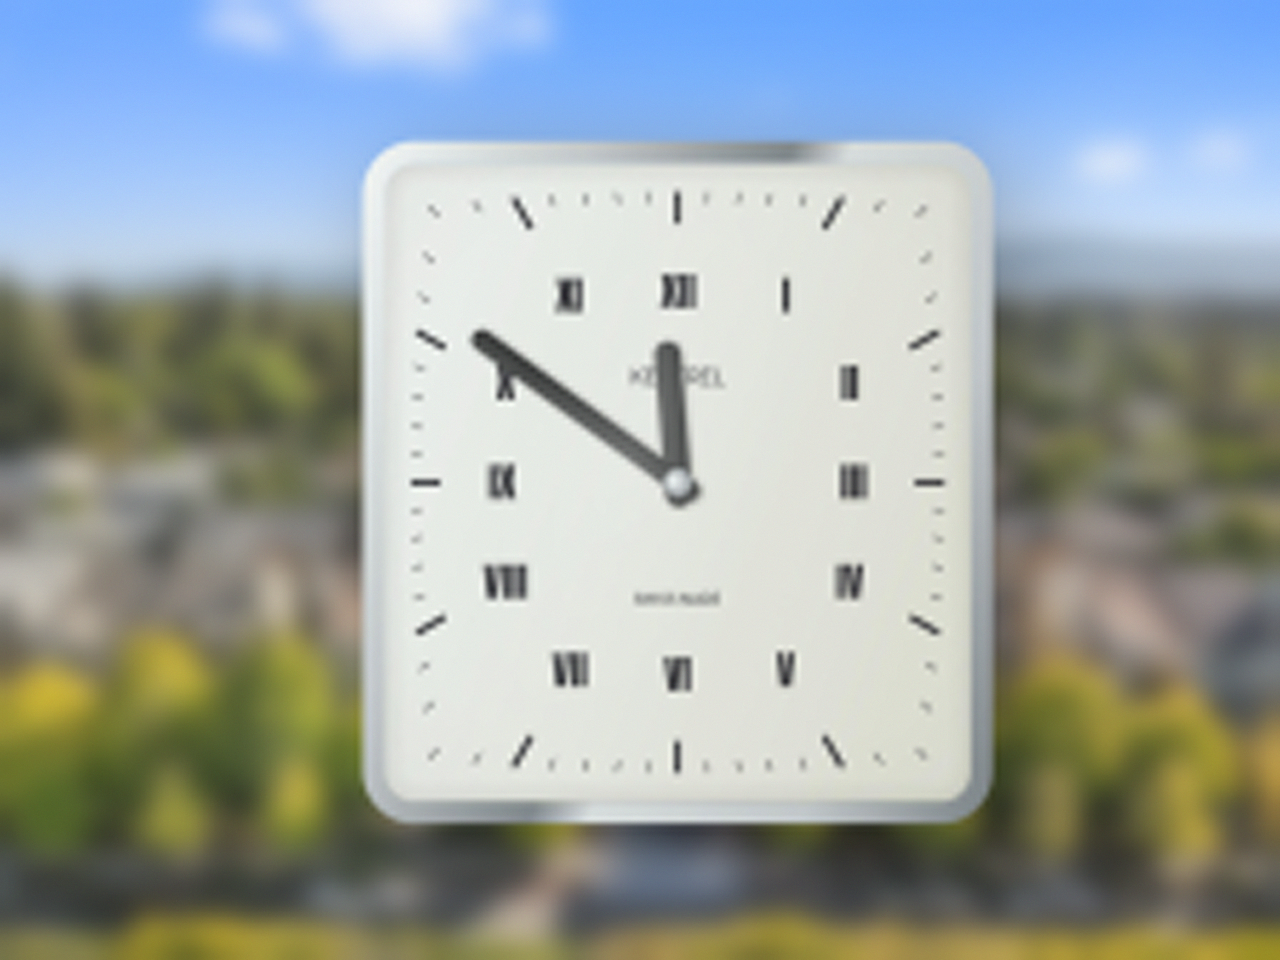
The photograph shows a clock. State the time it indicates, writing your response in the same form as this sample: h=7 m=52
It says h=11 m=51
